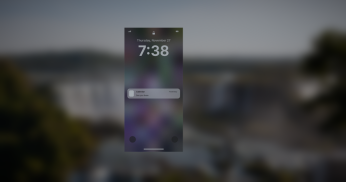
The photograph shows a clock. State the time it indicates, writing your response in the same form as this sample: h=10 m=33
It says h=7 m=38
